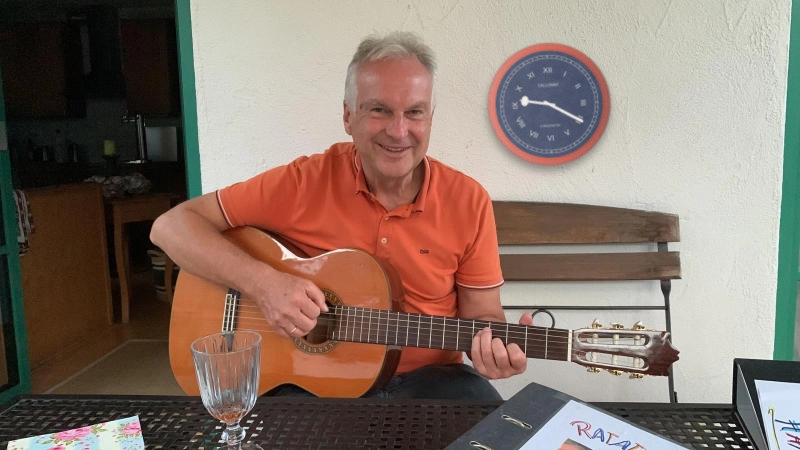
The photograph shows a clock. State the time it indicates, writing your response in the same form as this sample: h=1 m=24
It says h=9 m=20
